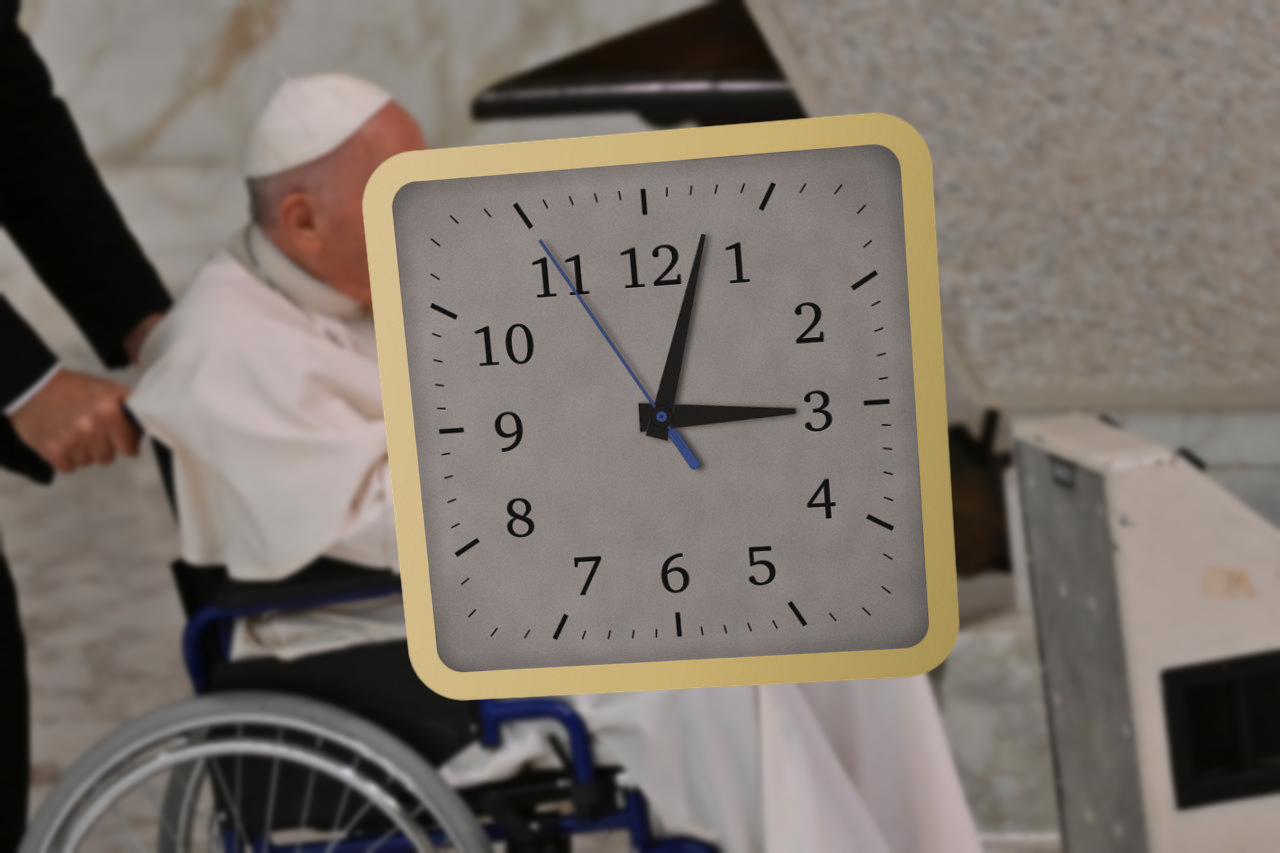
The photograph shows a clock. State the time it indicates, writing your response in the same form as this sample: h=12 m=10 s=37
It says h=3 m=2 s=55
